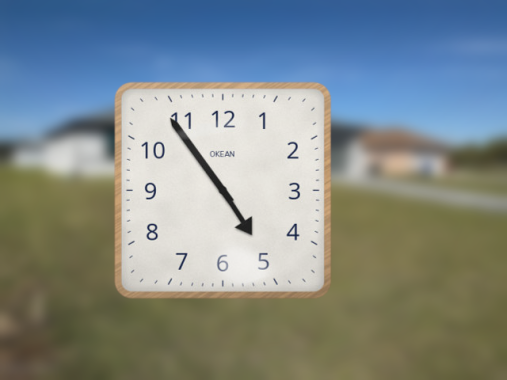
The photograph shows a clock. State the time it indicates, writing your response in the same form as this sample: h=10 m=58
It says h=4 m=54
